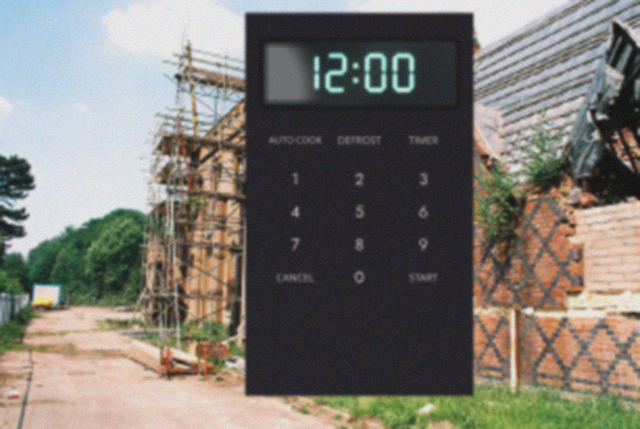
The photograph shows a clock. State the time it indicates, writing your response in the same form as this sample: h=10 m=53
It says h=12 m=0
